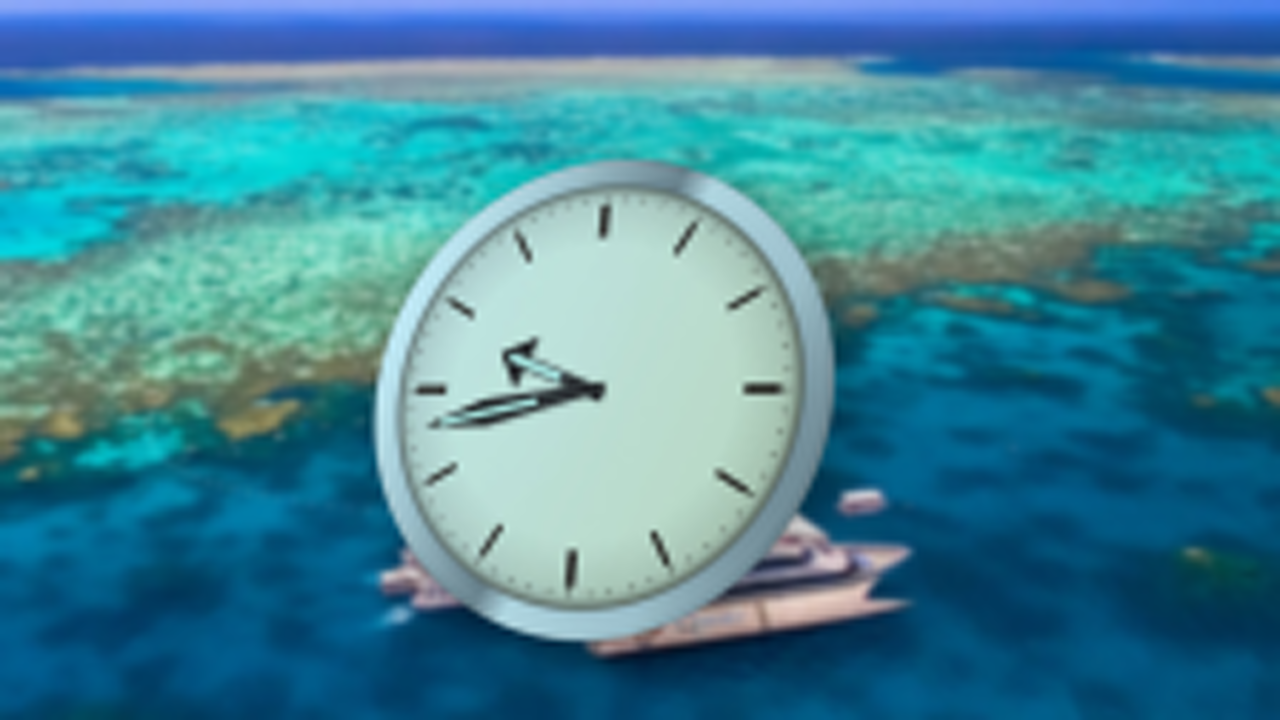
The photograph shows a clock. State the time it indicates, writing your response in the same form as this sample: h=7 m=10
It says h=9 m=43
